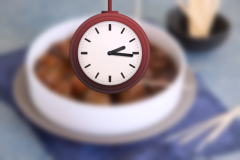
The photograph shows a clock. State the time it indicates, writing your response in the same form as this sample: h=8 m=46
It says h=2 m=16
